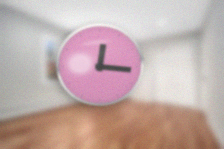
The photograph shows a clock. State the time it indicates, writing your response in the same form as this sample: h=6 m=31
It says h=12 m=16
